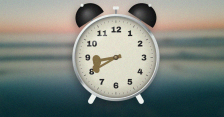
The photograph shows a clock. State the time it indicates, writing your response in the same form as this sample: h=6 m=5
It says h=8 m=40
